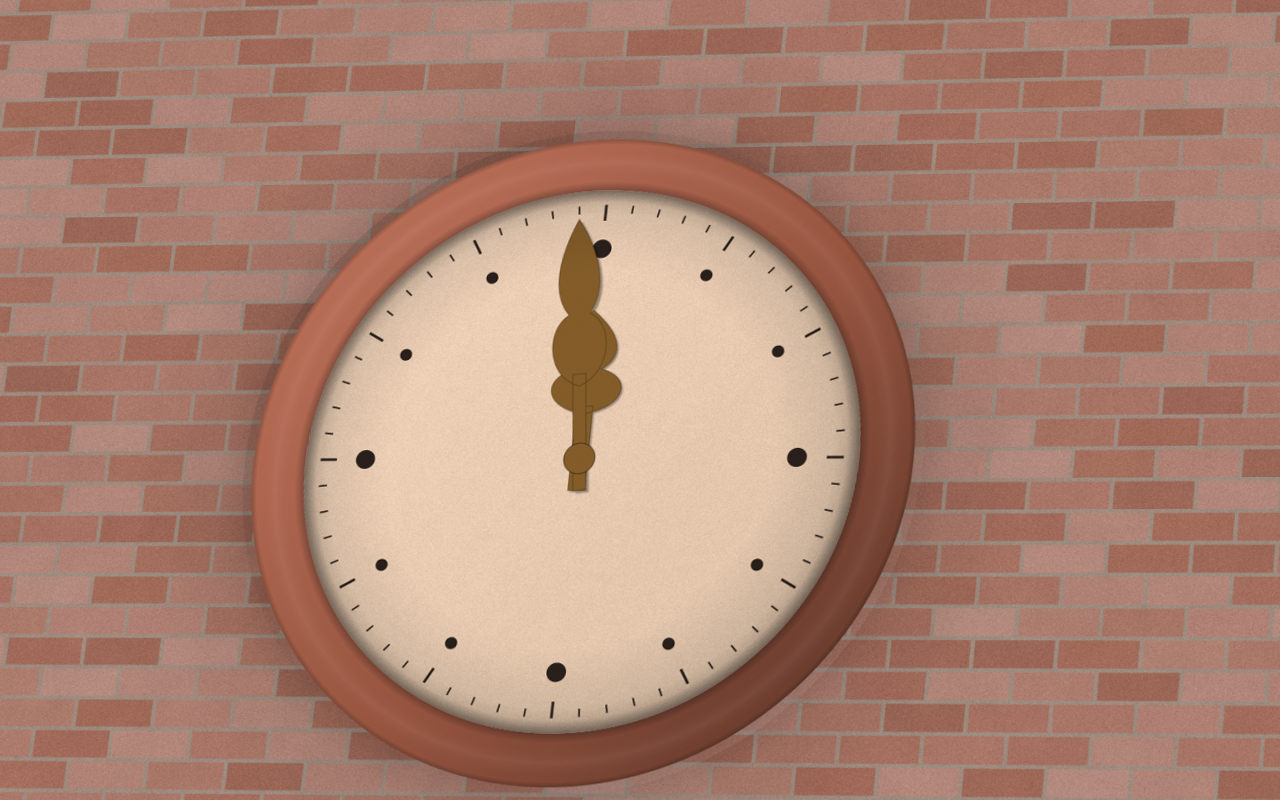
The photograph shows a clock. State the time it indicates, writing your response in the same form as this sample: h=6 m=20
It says h=11 m=59
